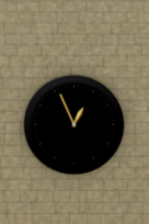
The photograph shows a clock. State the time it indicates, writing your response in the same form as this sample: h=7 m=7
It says h=12 m=56
